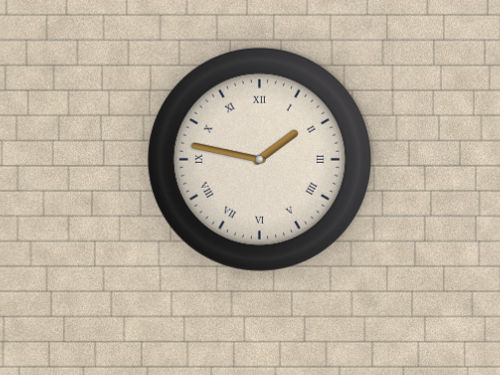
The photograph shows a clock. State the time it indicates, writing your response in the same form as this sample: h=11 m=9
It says h=1 m=47
